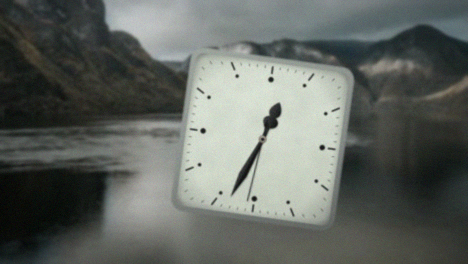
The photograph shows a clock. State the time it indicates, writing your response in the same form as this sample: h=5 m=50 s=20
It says h=12 m=33 s=31
